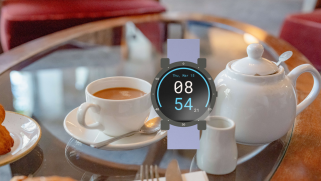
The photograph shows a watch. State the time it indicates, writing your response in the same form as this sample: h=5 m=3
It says h=8 m=54
